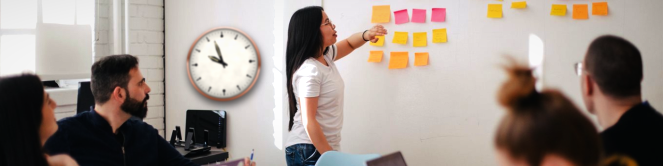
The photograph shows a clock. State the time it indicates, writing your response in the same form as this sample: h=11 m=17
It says h=9 m=57
